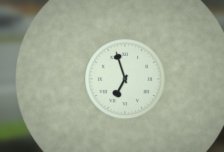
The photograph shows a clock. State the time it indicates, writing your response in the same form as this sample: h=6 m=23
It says h=6 m=57
